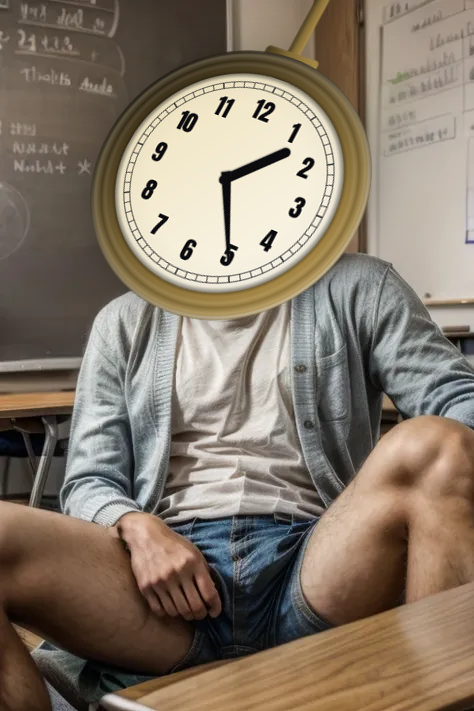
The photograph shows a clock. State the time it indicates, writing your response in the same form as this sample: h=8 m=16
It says h=1 m=25
